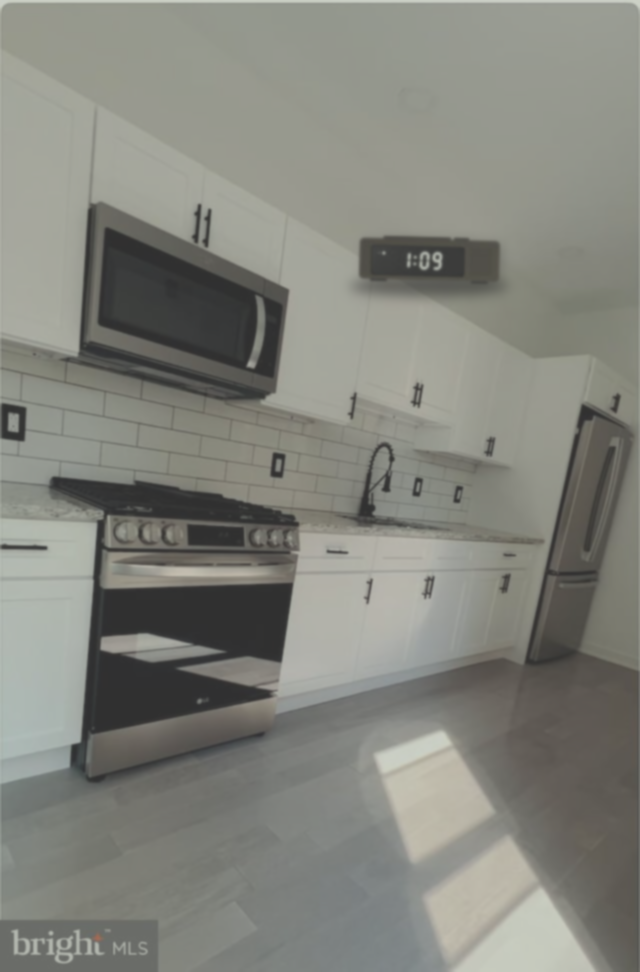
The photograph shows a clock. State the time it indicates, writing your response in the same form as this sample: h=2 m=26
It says h=1 m=9
